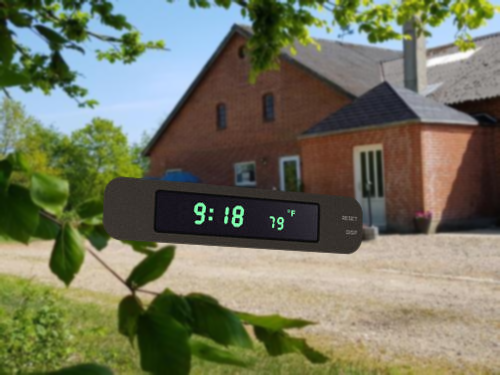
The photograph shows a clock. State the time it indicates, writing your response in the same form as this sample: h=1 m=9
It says h=9 m=18
